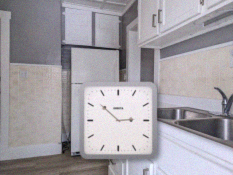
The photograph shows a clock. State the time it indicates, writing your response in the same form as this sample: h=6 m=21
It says h=2 m=52
